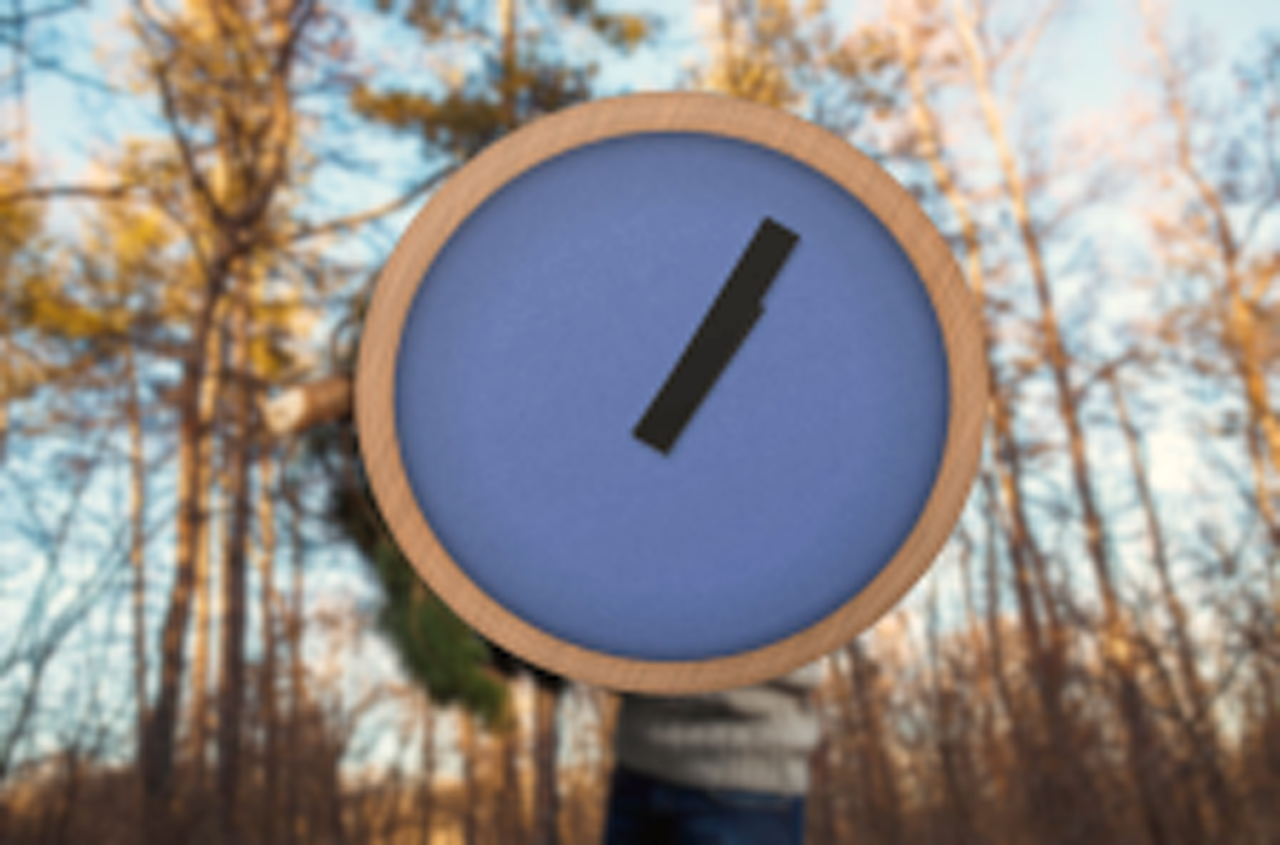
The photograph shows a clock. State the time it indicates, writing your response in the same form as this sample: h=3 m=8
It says h=1 m=5
